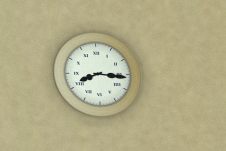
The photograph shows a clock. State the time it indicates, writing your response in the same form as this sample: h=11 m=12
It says h=8 m=16
